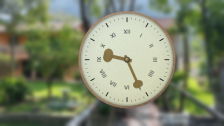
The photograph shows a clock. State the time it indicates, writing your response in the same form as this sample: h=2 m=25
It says h=9 m=26
